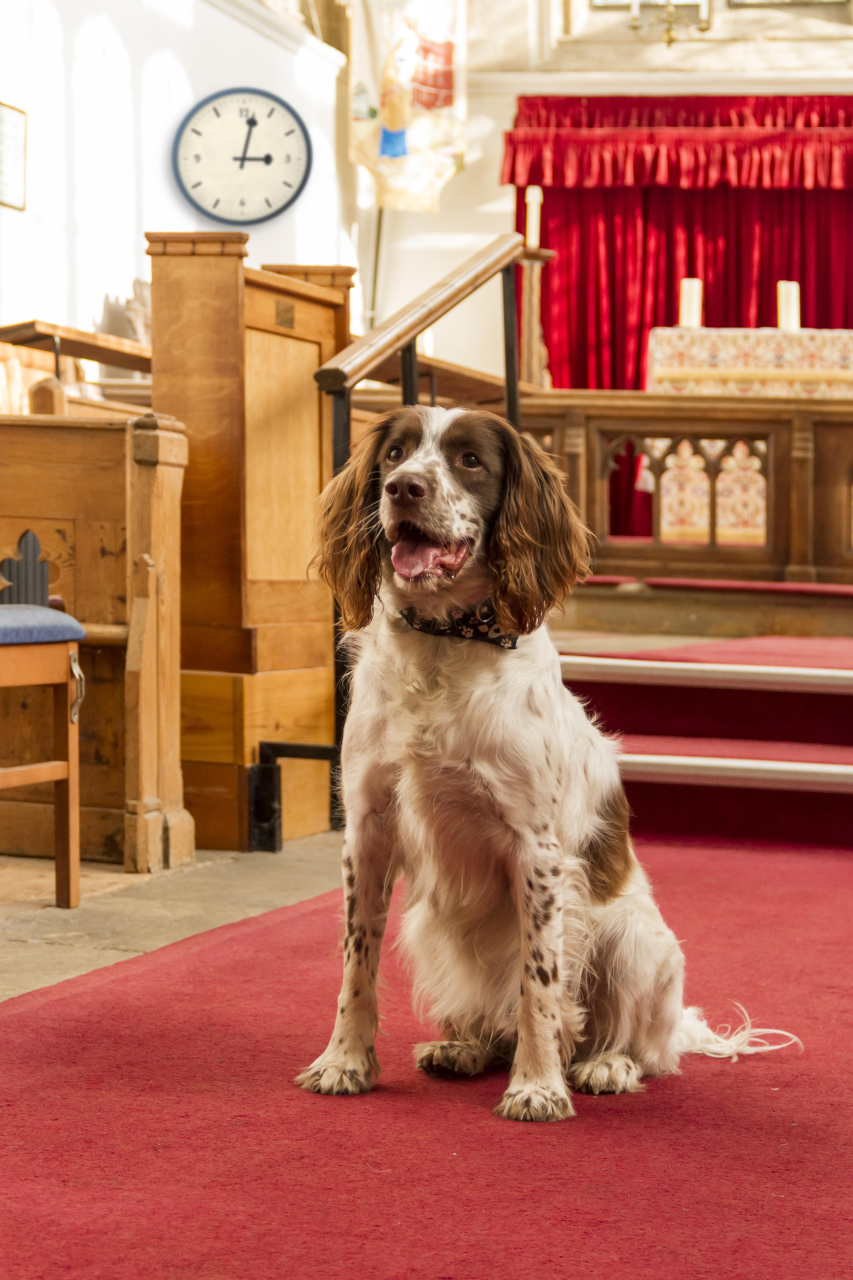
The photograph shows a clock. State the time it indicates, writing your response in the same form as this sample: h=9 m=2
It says h=3 m=2
